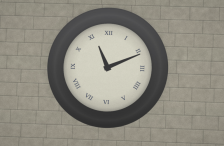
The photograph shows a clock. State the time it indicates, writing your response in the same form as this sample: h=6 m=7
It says h=11 m=11
